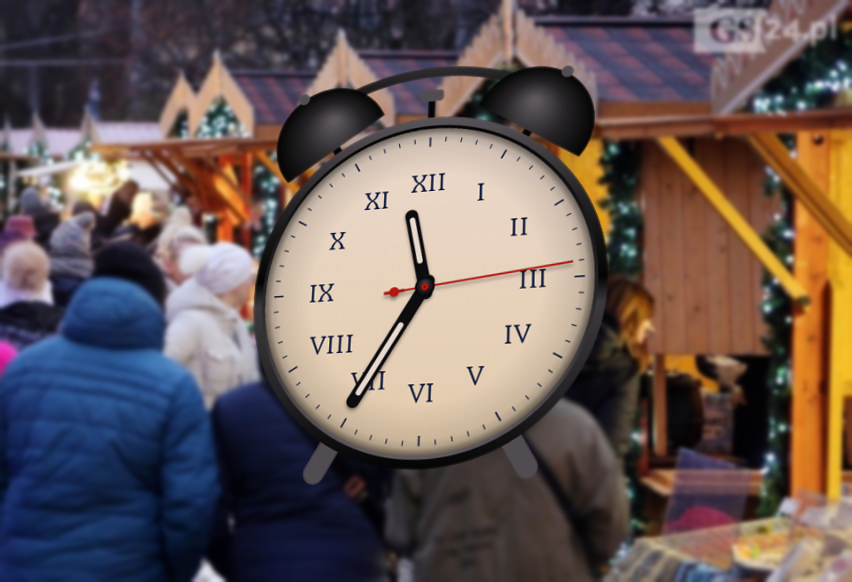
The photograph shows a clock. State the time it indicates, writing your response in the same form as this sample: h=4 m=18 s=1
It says h=11 m=35 s=14
